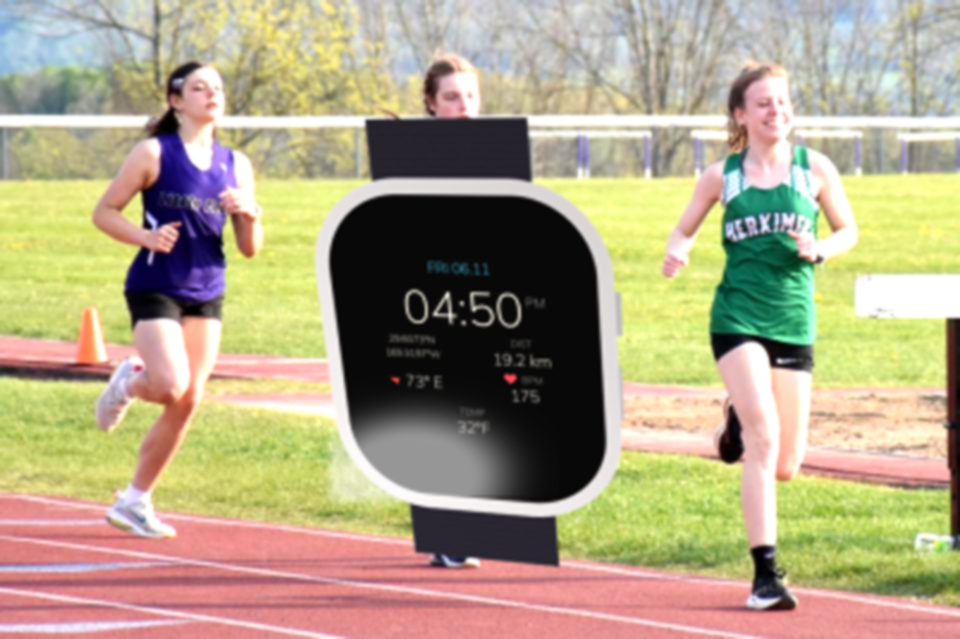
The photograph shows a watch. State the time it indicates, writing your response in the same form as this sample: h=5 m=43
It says h=4 m=50
